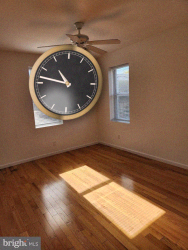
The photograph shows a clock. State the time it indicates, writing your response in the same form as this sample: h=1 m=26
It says h=10 m=47
